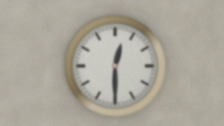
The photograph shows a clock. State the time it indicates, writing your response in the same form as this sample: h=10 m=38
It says h=12 m=30
